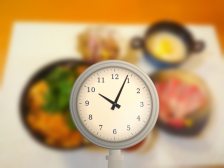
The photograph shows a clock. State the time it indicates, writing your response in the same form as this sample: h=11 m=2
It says h=10 m=4
